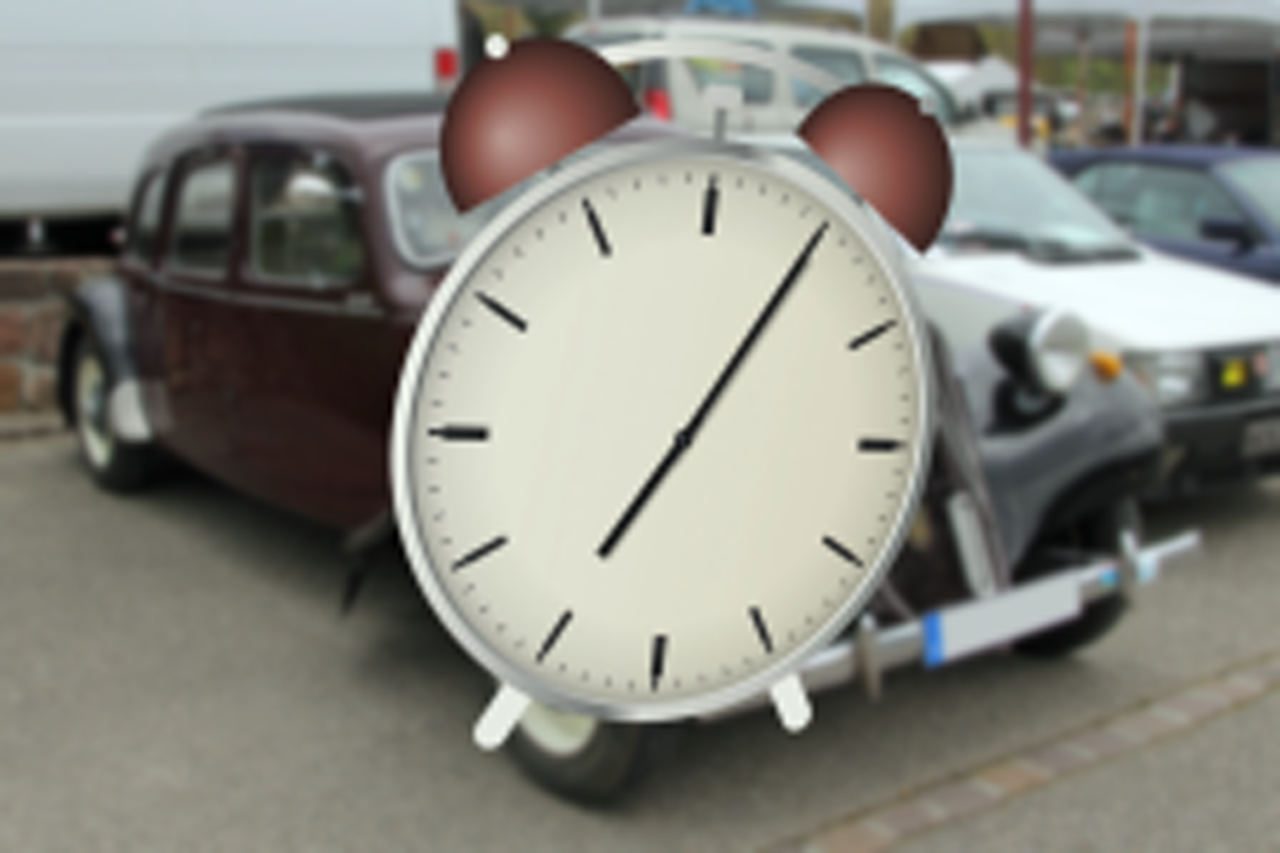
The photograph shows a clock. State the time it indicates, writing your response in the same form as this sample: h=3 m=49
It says h=7 m=5
